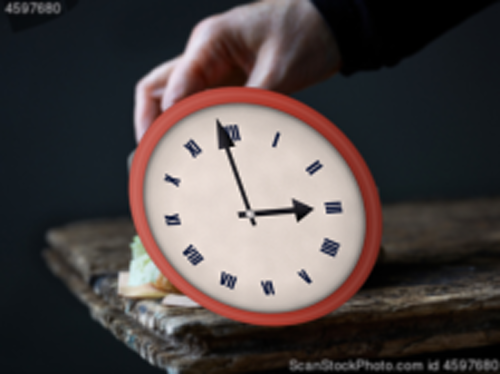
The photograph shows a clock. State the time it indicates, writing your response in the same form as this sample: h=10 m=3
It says h=2 m=59
